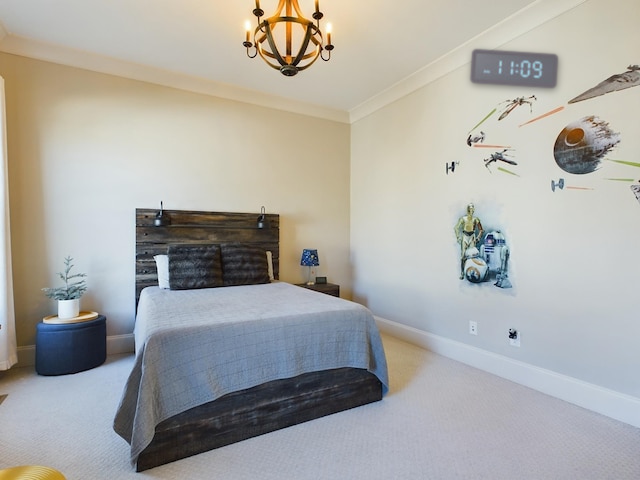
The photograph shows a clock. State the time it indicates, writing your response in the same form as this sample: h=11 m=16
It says h=11 m=9
